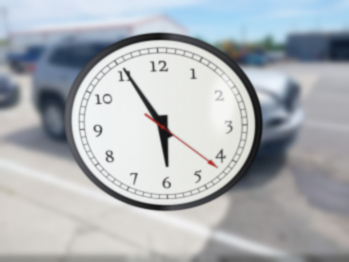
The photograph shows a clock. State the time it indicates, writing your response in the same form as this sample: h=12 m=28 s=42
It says h=5 m=55 s=22
